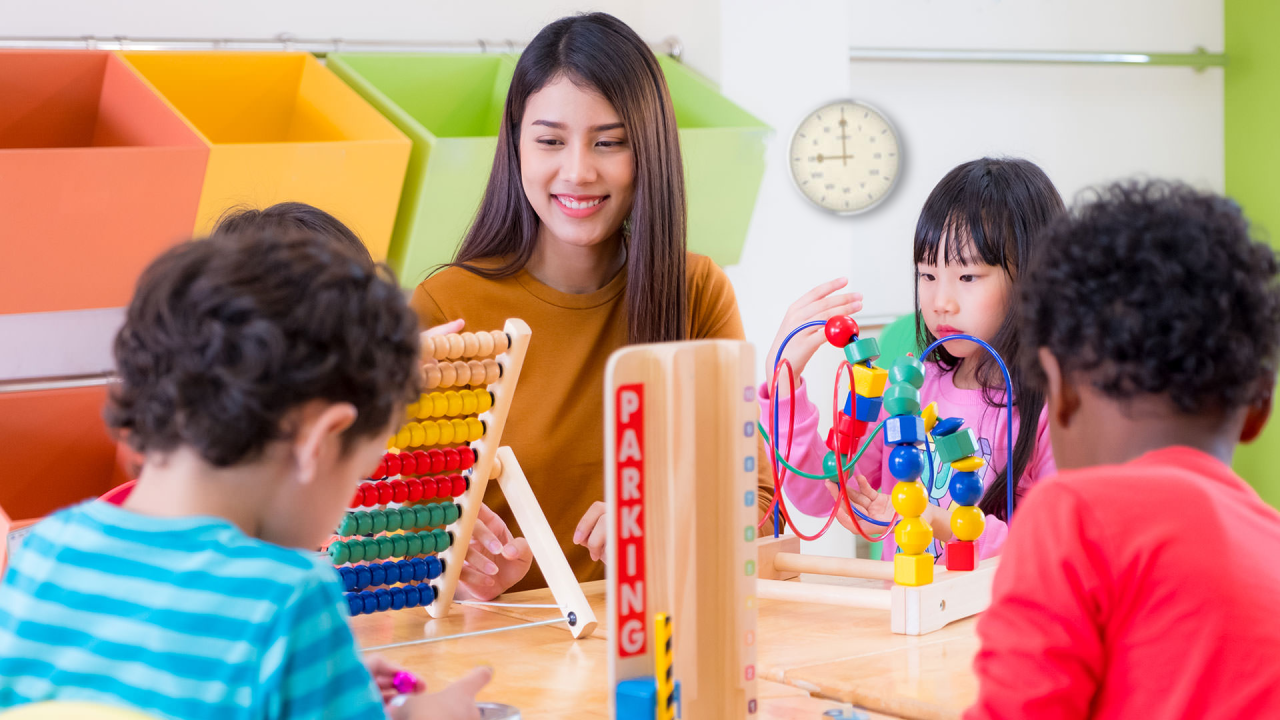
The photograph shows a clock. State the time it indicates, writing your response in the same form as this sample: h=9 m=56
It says h=9 m=0
